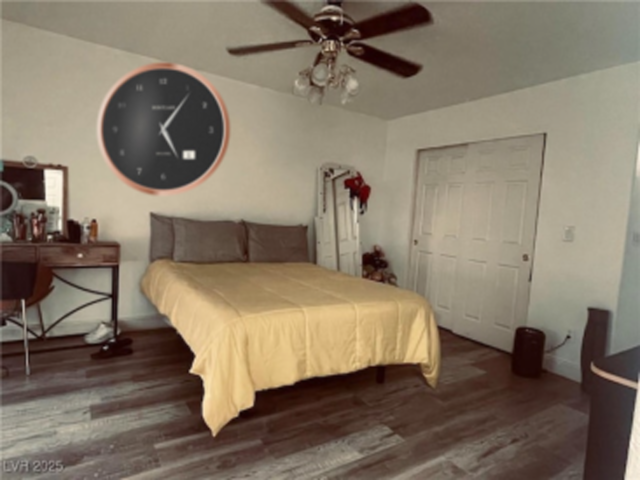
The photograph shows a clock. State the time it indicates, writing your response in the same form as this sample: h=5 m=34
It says h=5 m=6
